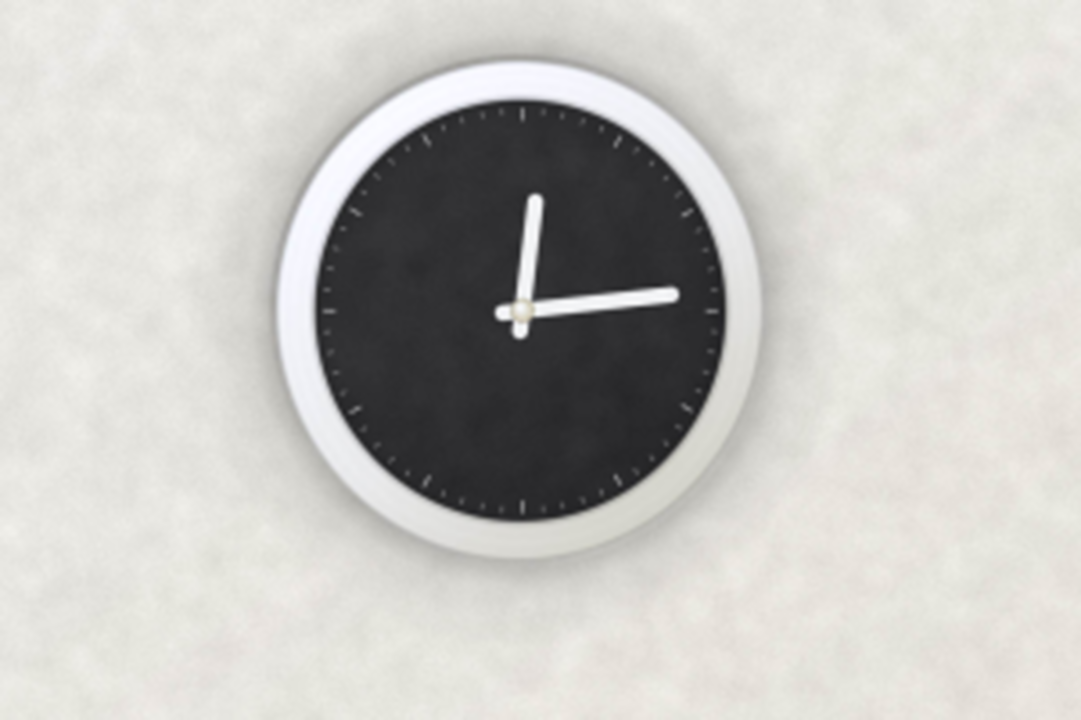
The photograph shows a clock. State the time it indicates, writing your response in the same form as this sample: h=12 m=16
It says h=12 m=14
